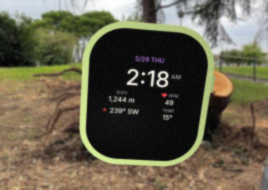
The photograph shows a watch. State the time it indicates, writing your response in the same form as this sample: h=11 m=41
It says h=2 m=18
